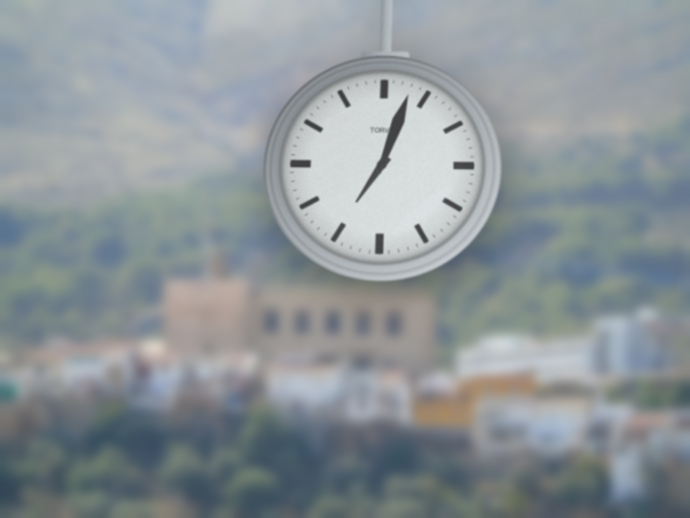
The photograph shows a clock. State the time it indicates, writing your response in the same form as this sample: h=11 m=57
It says h=7 m=3
